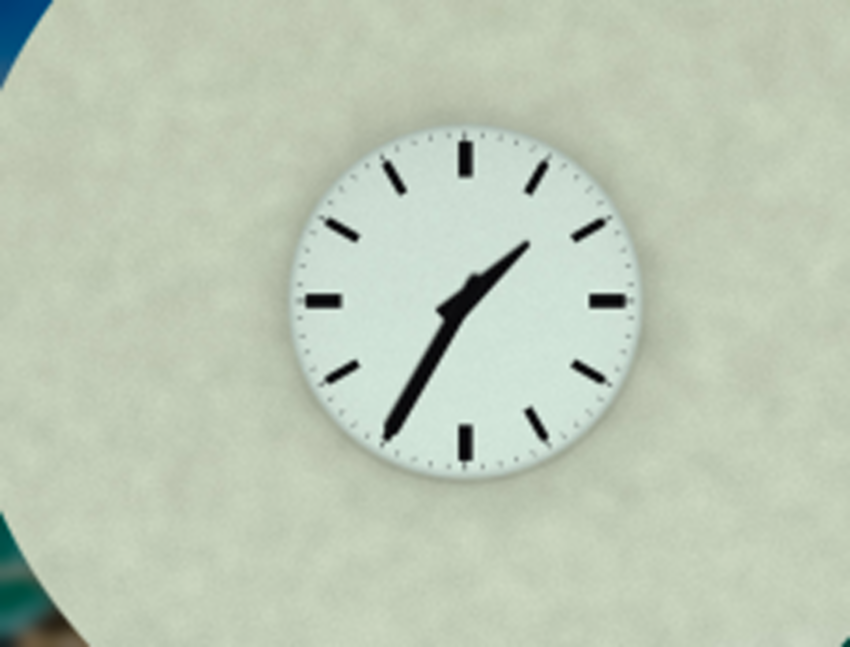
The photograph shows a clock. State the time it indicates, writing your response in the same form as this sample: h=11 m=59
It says h=1 m=35
